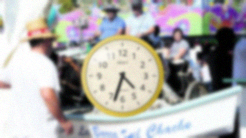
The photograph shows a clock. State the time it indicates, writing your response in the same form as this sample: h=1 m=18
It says h=4 m=33
